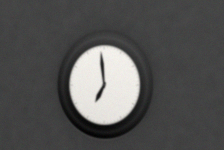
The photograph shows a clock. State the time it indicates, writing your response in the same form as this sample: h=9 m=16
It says h=6 m=59
